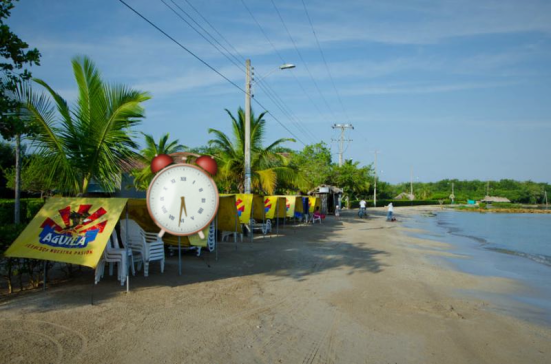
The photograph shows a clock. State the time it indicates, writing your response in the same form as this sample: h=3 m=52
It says h=5 m=31
